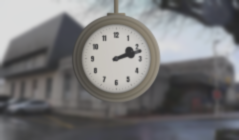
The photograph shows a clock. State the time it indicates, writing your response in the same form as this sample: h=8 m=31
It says h=2 m=12
